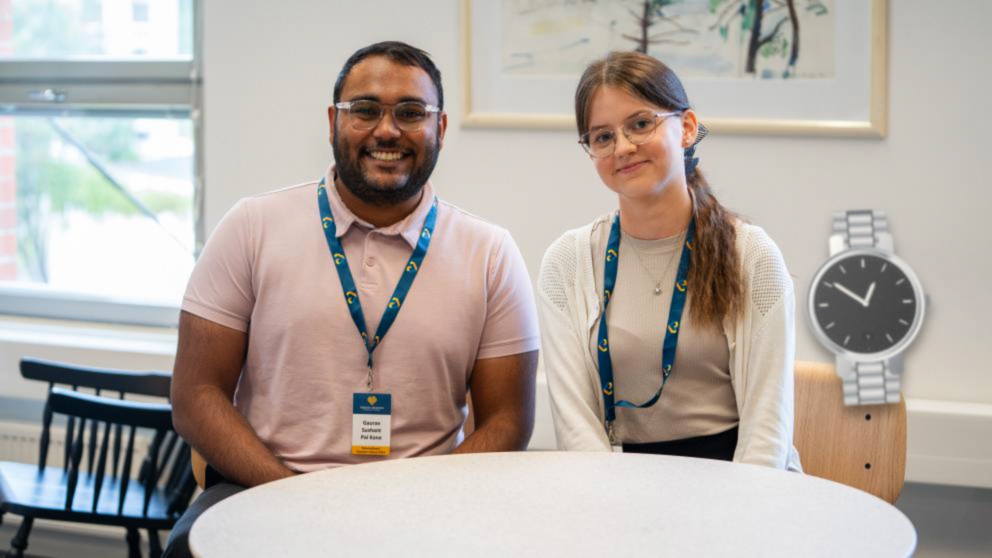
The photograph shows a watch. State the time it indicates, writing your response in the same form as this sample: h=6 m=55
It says h=12 m=51
